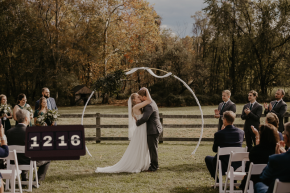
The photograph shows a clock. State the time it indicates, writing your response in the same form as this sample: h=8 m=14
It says h=12 m=16
